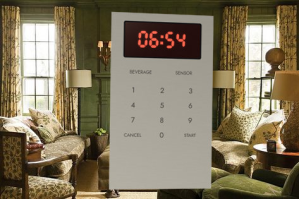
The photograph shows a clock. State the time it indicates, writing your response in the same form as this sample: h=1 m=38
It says h=6 m=54
